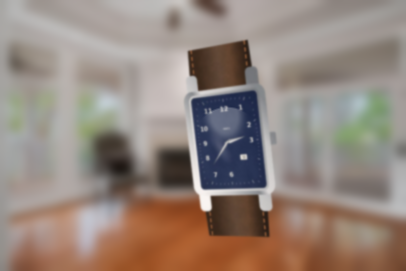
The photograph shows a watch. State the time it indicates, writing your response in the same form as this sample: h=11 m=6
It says h=2 m=37
